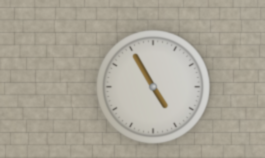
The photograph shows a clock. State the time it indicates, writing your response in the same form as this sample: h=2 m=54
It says h=4 m=55
